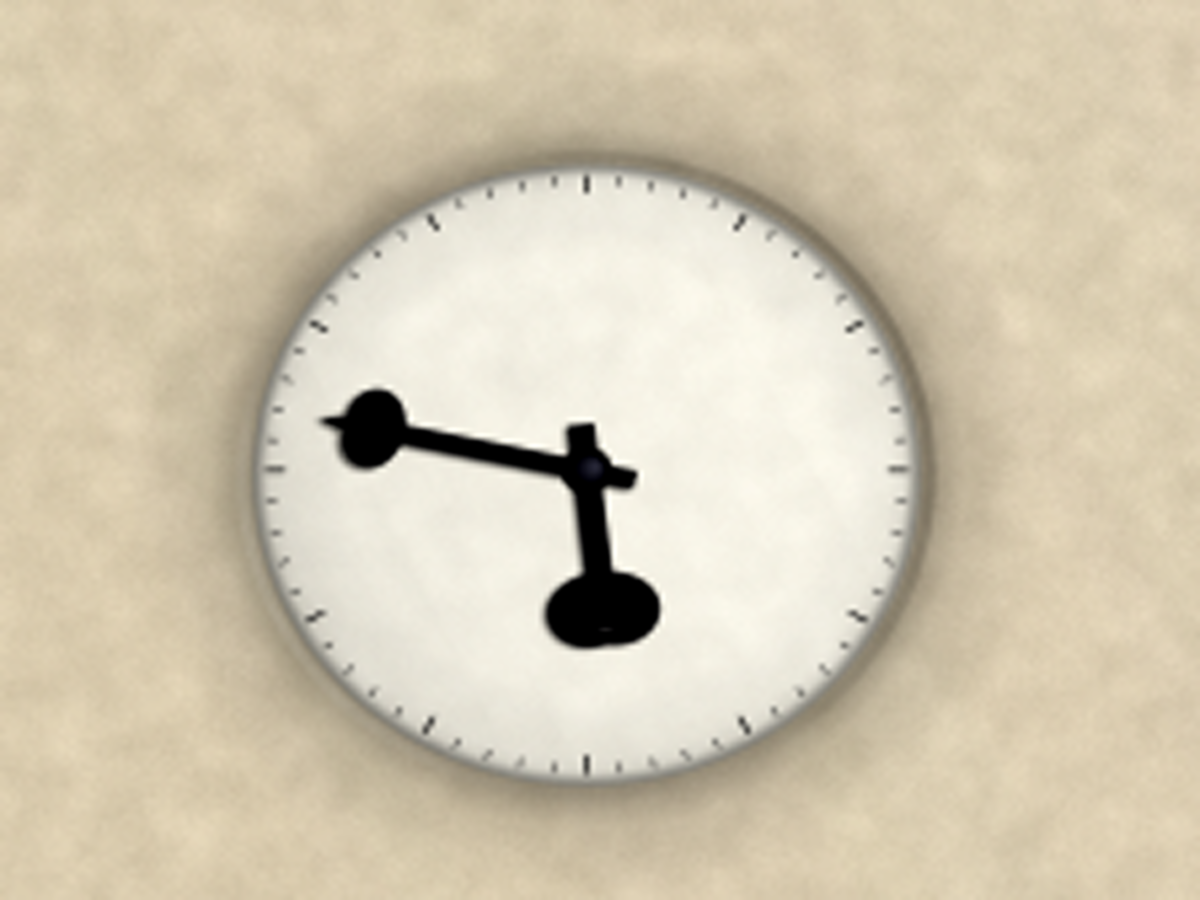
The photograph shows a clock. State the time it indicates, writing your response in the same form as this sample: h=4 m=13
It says h=5 m=47
